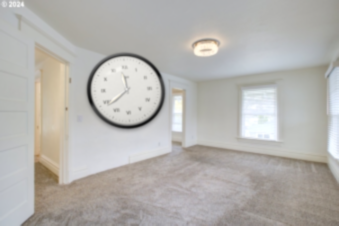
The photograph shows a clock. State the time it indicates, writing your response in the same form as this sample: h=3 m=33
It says h=11 m=39
